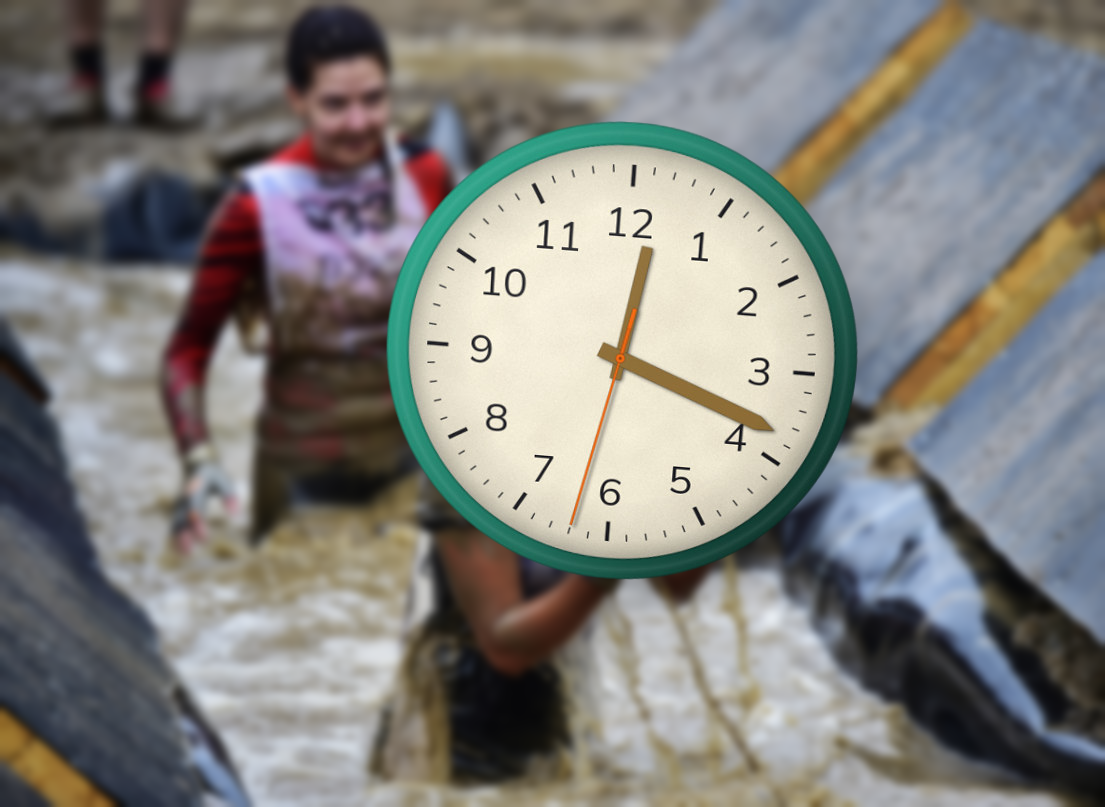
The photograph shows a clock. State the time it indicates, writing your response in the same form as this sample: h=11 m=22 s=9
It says h=12 m=18 s=32
